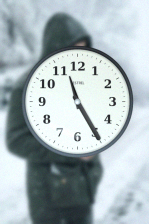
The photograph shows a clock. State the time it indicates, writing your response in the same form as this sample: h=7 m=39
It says h=11 m=25
